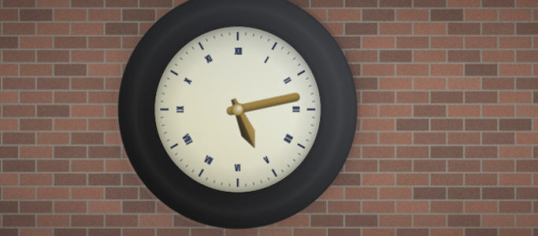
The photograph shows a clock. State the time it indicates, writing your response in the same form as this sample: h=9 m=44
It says h=5 m=13
